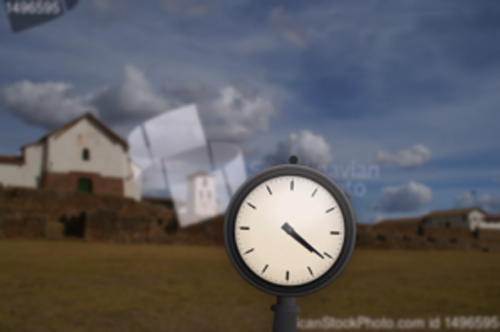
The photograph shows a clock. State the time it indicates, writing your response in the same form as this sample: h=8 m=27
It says h=4 m=21
